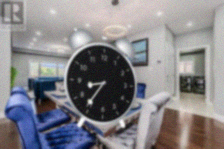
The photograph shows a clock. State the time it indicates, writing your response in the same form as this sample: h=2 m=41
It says h=8 m=36
